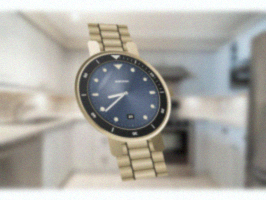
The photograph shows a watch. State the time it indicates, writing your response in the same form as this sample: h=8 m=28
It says h=8 m=39
